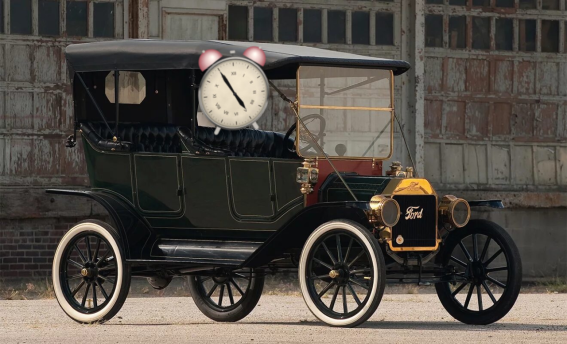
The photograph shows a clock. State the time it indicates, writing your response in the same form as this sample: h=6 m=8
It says h=4 m=55
